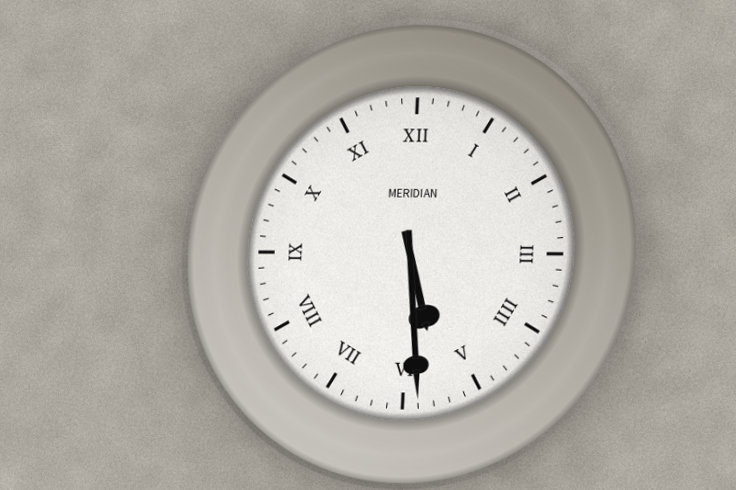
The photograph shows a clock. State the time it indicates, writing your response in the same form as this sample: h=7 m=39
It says h=5 m=29
